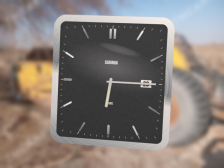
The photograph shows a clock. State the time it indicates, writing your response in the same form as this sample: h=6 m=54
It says h=6 m=15
